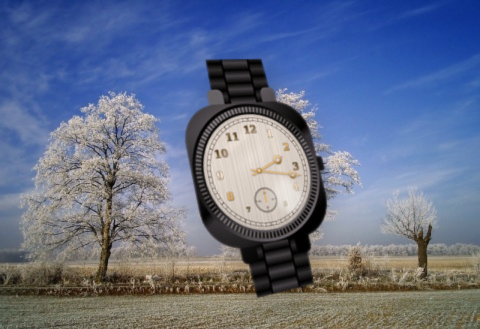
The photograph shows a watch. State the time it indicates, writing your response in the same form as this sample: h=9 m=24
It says h=2 m=17
